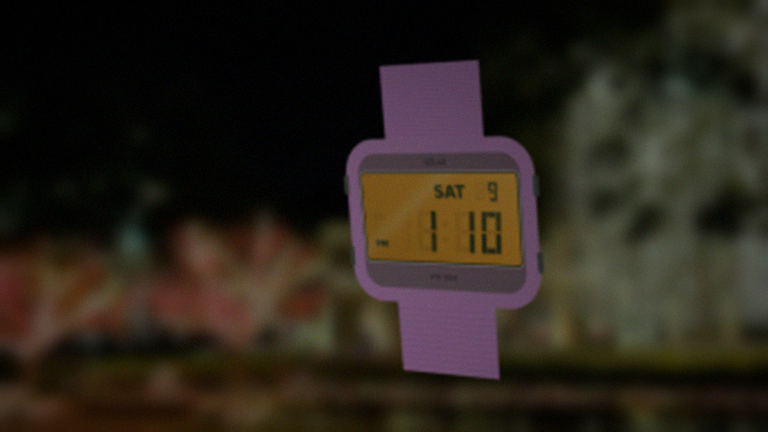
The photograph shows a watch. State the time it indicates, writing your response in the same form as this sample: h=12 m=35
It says h=1 m=10
